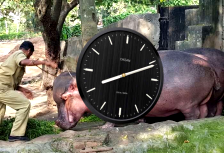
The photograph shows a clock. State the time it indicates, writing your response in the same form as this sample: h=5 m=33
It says h=8 m=11
